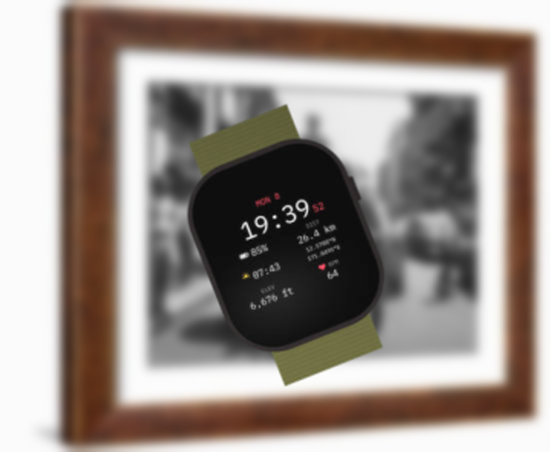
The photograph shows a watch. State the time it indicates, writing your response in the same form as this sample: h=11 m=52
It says h=19 m=39
